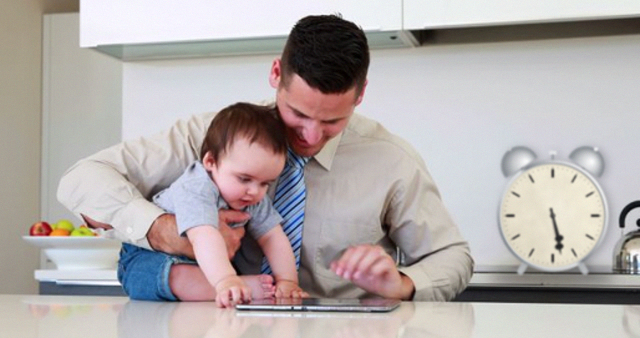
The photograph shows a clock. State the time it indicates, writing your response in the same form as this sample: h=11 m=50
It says h=5 m=28
